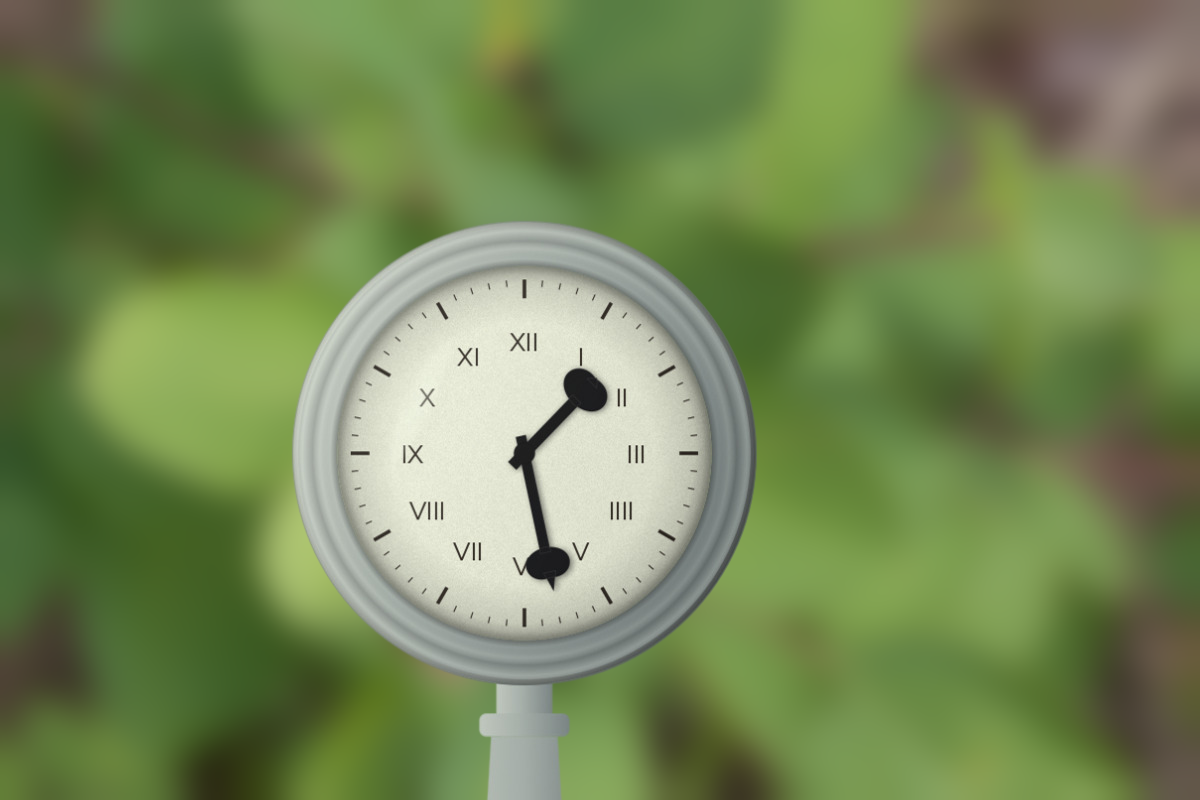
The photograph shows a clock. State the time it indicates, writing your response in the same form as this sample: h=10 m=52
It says h=1 m=28
